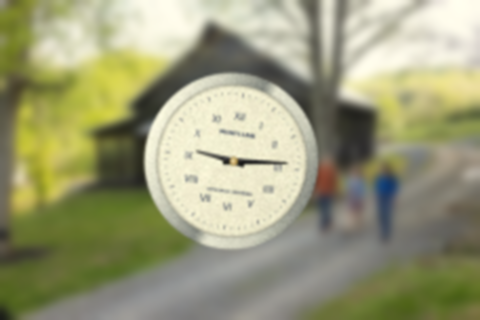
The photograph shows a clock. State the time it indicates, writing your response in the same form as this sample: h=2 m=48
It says h=9 m=14
